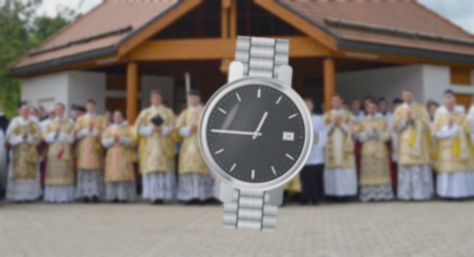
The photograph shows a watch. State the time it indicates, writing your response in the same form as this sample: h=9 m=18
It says h=12 m=45
